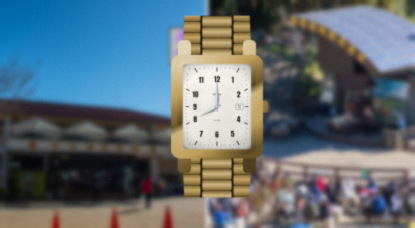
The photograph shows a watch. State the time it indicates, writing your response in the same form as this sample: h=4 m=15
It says h=8 m=0
